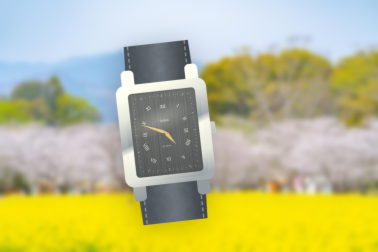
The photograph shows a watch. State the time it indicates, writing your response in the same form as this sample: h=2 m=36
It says h=4 m=49
